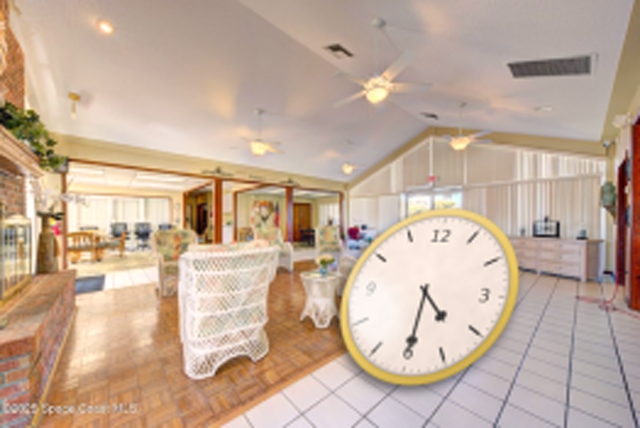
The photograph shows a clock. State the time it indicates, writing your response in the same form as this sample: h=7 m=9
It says h=4 m=30
